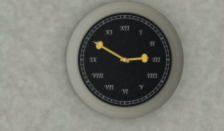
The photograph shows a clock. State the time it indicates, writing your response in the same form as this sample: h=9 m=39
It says h=2 m=50
